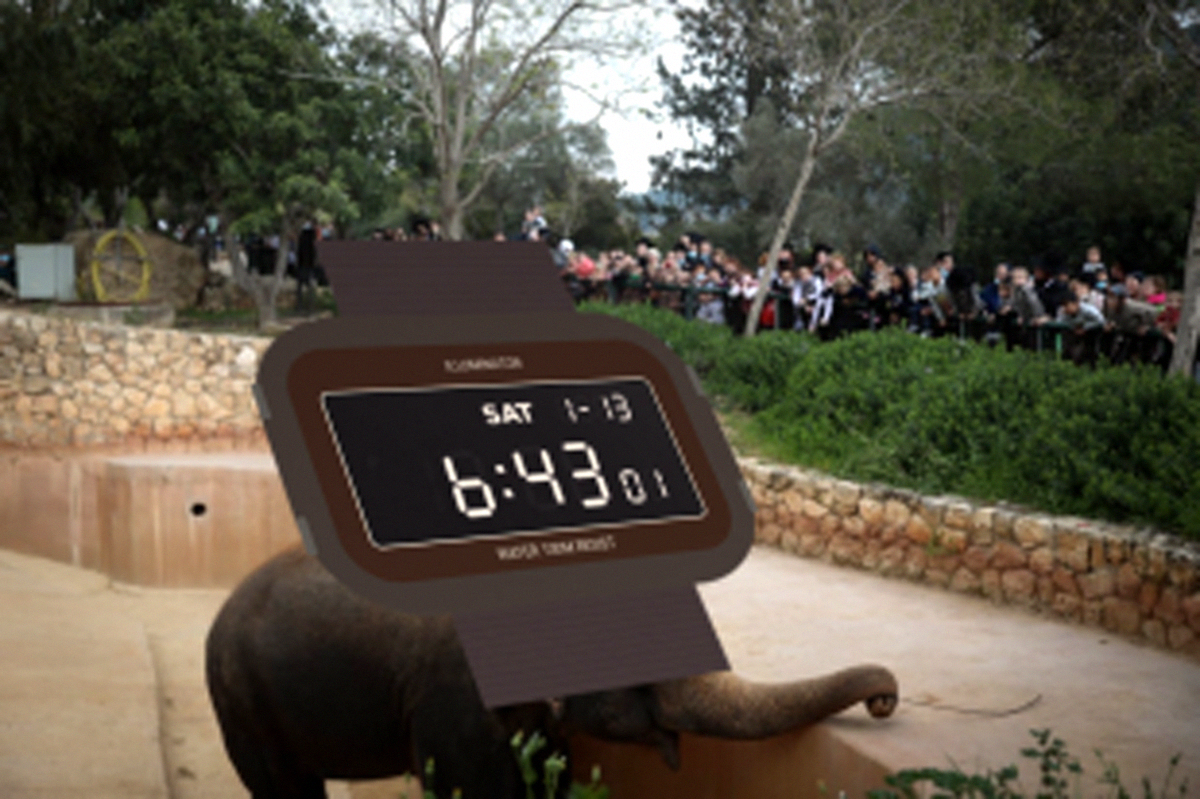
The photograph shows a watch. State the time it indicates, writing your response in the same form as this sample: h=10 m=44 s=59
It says h=6 m=43 s=1
